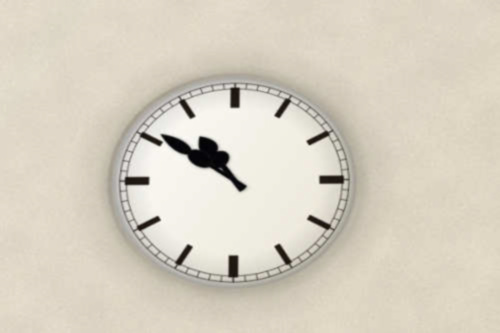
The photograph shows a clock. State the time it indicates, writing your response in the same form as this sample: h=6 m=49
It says h=10 m=51
